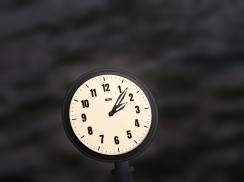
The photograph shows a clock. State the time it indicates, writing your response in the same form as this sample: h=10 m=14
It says h=2 m=7
